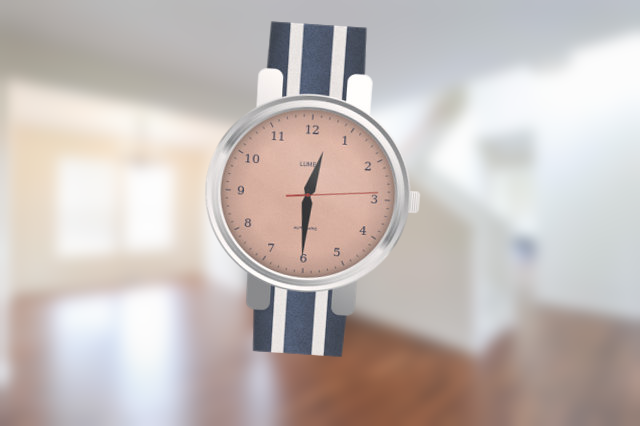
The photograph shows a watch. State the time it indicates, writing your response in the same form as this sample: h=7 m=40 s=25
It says h=12 m=30 s=14
